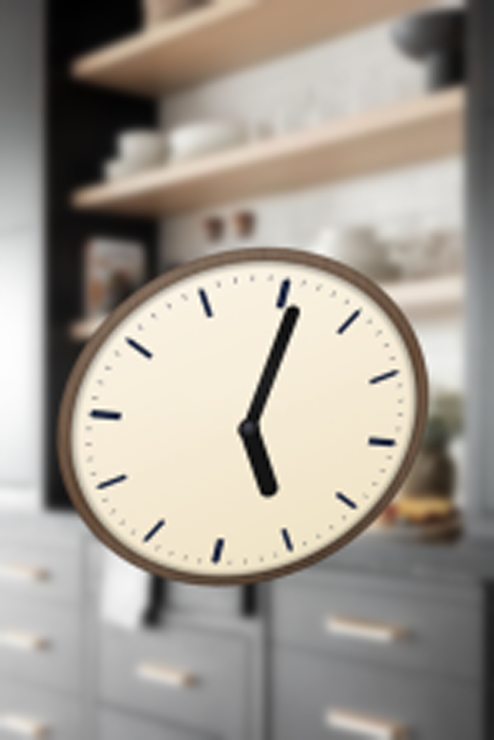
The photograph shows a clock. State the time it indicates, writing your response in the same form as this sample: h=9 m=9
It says h=5 m=1
